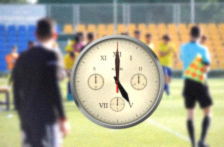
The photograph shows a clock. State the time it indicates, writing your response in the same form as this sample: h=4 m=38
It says h=5 m=0
